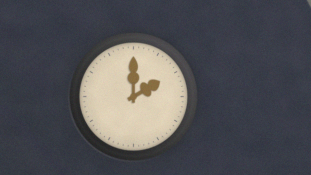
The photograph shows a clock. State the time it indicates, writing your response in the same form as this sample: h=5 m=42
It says h=2 m=0
